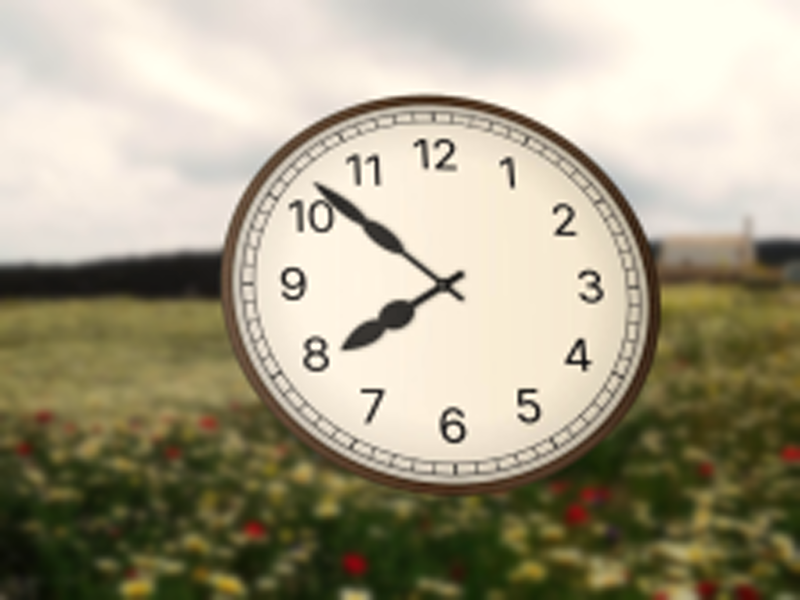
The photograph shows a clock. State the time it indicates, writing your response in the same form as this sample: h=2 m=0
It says h=7 m=52
